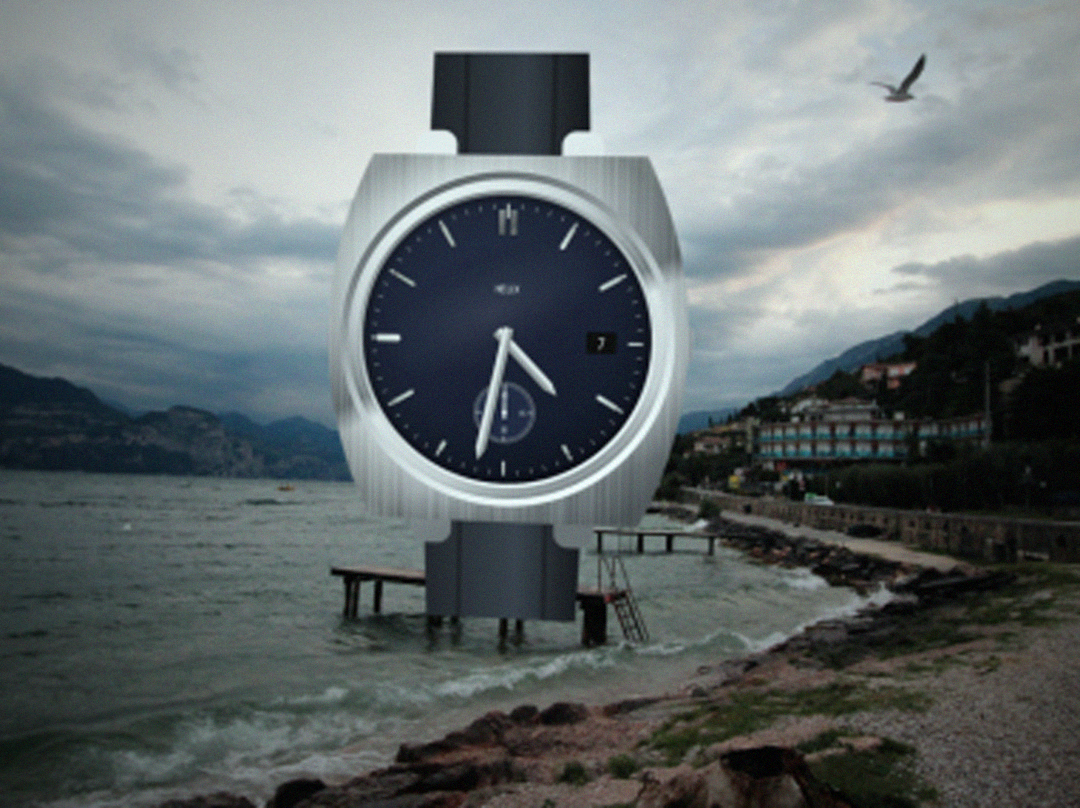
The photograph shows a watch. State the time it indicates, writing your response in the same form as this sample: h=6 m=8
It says h=4 m=32
